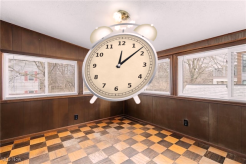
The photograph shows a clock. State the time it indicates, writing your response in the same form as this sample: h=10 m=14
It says h=12 m=8
